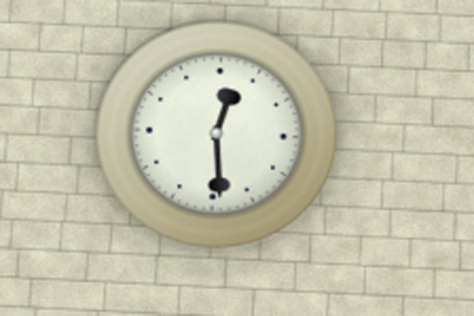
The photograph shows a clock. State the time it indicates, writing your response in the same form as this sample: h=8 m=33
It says h=12 m=29
